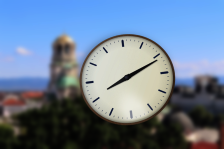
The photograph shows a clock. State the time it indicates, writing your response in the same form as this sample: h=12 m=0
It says h=8 m=11
